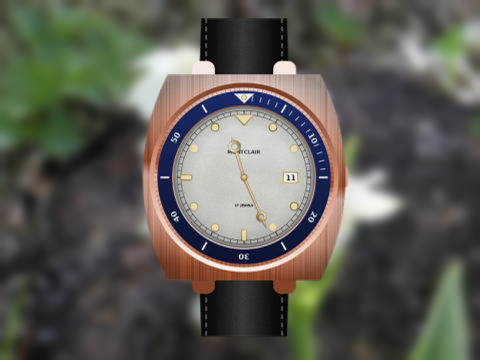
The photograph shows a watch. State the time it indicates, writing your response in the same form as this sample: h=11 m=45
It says h=11 m=26
